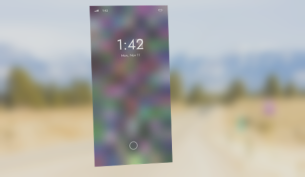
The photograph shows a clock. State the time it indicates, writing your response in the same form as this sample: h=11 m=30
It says h=1 m=42
